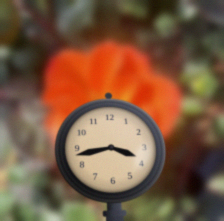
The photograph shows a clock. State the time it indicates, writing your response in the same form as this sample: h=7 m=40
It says h=3 m=43
